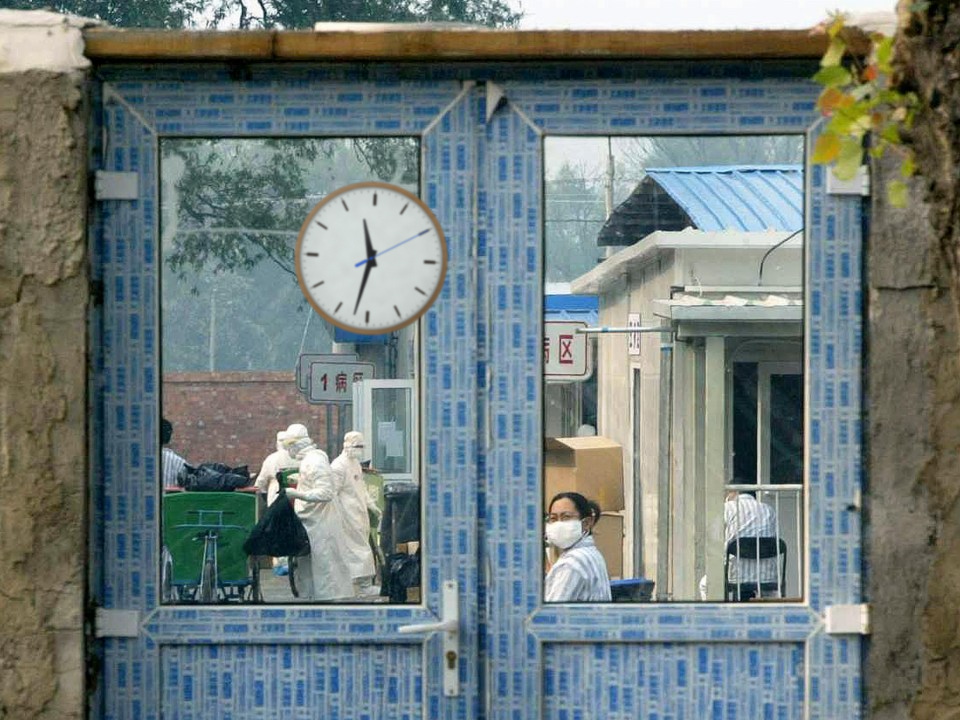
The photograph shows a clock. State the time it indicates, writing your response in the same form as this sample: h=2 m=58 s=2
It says h=11 m=32 s=10
